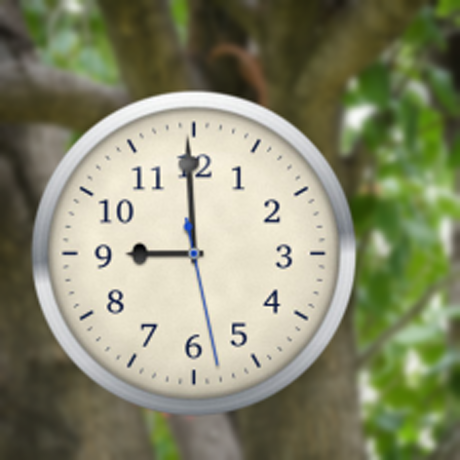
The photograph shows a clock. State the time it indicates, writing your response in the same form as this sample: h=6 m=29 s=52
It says h=8 m=59 s=28
